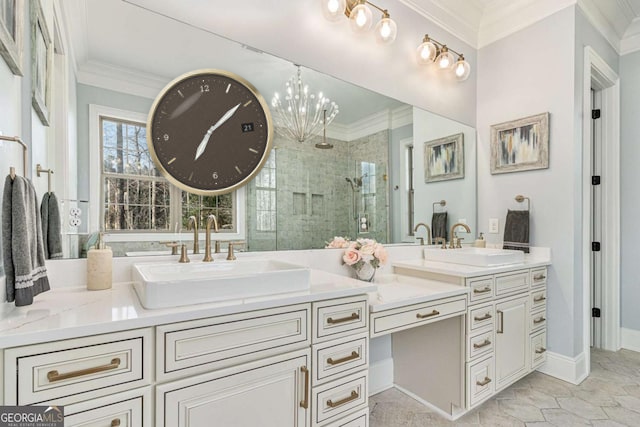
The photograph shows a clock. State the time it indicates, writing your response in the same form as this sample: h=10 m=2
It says h=7 m=9
